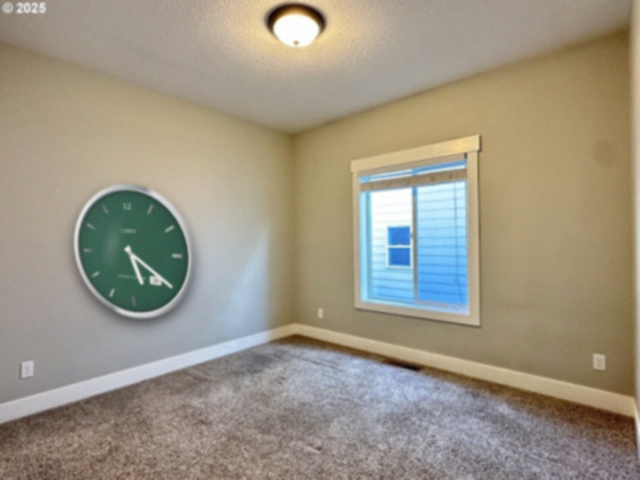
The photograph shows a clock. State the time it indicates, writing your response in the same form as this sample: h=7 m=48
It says h=5 m=21
